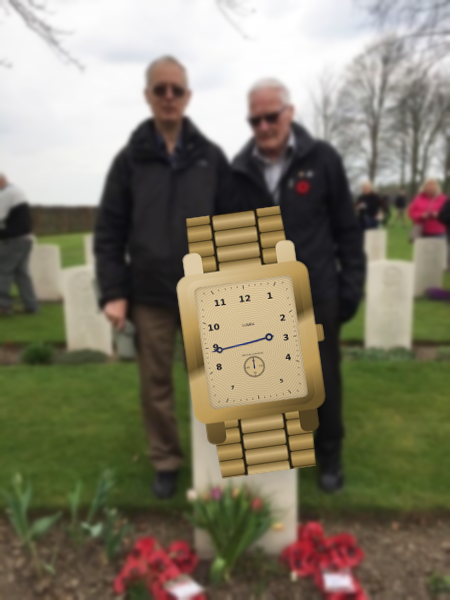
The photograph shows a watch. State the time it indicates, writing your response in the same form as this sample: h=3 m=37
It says h=2 m=44
